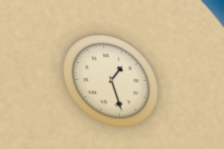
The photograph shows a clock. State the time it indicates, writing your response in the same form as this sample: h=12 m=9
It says h=1 m=29
